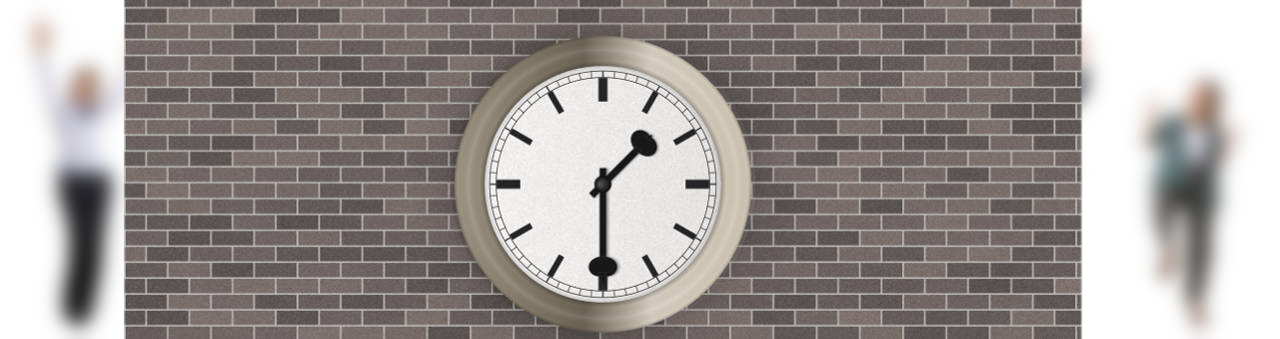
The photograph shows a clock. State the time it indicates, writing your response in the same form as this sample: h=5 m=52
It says h=1 m=30
